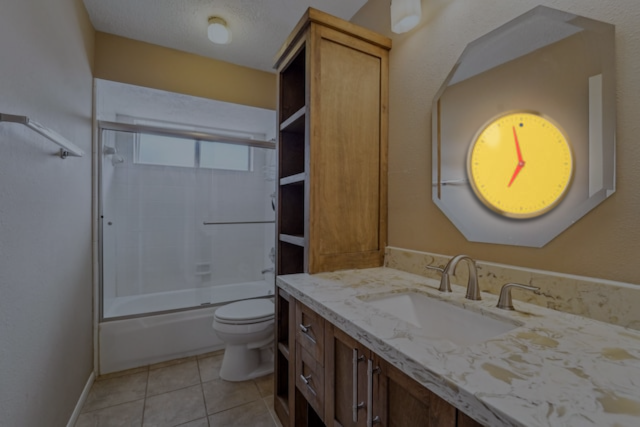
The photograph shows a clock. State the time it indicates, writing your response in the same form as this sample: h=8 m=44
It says h=6 m=58
